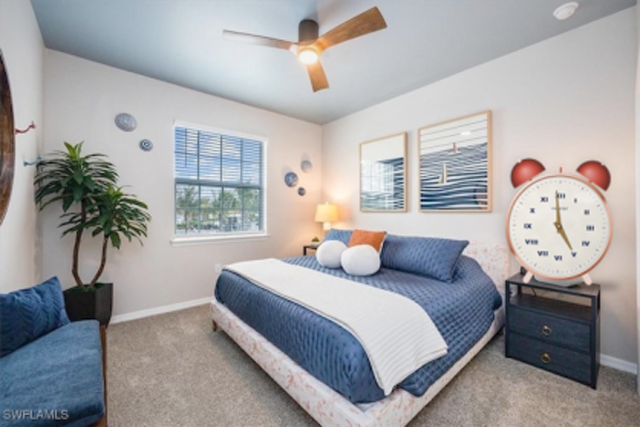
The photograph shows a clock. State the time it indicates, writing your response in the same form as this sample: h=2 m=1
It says h=4 m=59
